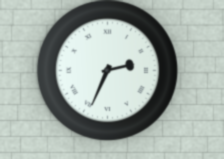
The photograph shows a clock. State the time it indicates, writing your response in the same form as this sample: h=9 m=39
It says h=2 m=34
